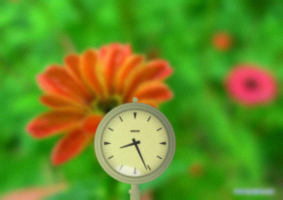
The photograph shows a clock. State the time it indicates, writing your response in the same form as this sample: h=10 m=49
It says h=8 m=26
